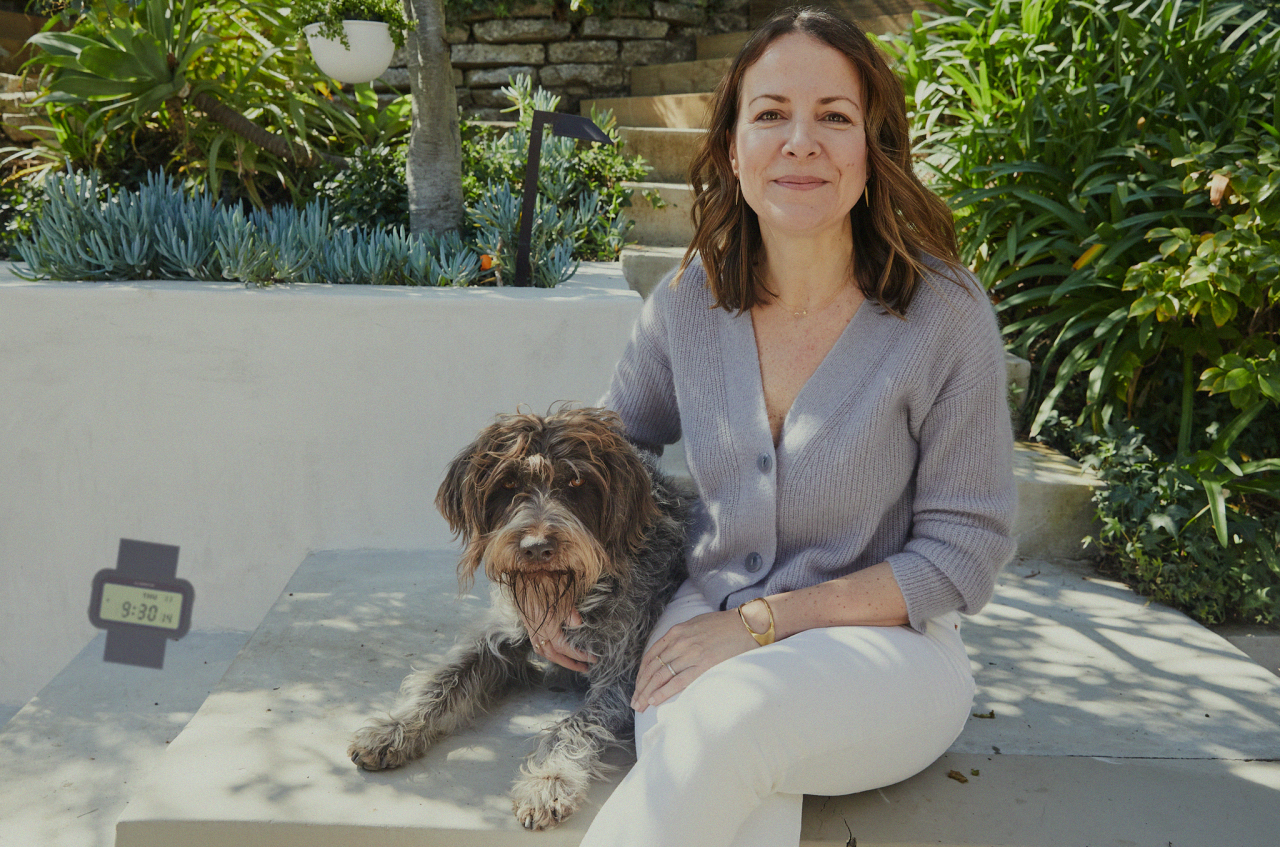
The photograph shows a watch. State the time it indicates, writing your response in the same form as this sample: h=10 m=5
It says h=9 m=30
